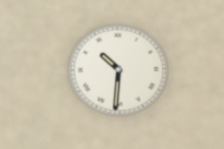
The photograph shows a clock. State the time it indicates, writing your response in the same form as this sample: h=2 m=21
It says h=10 m=31
